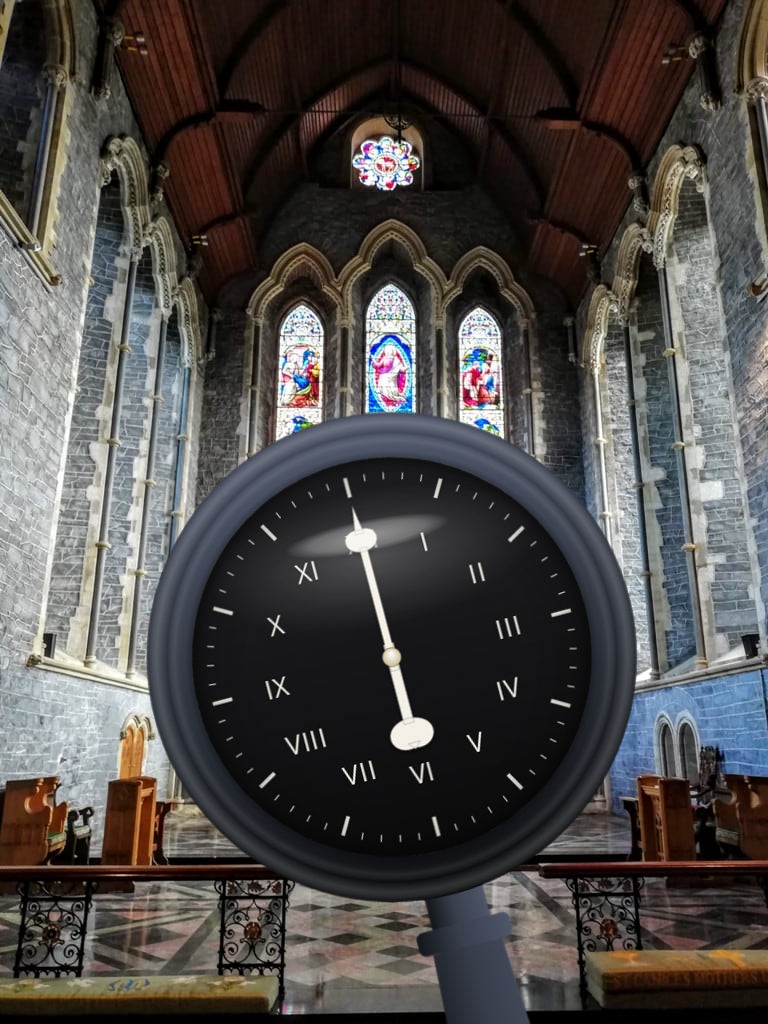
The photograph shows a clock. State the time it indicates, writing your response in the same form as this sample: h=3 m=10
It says h=6 m=0
